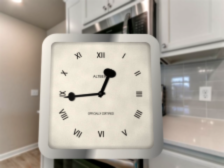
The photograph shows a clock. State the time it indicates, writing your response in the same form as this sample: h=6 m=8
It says h=12 m=44
